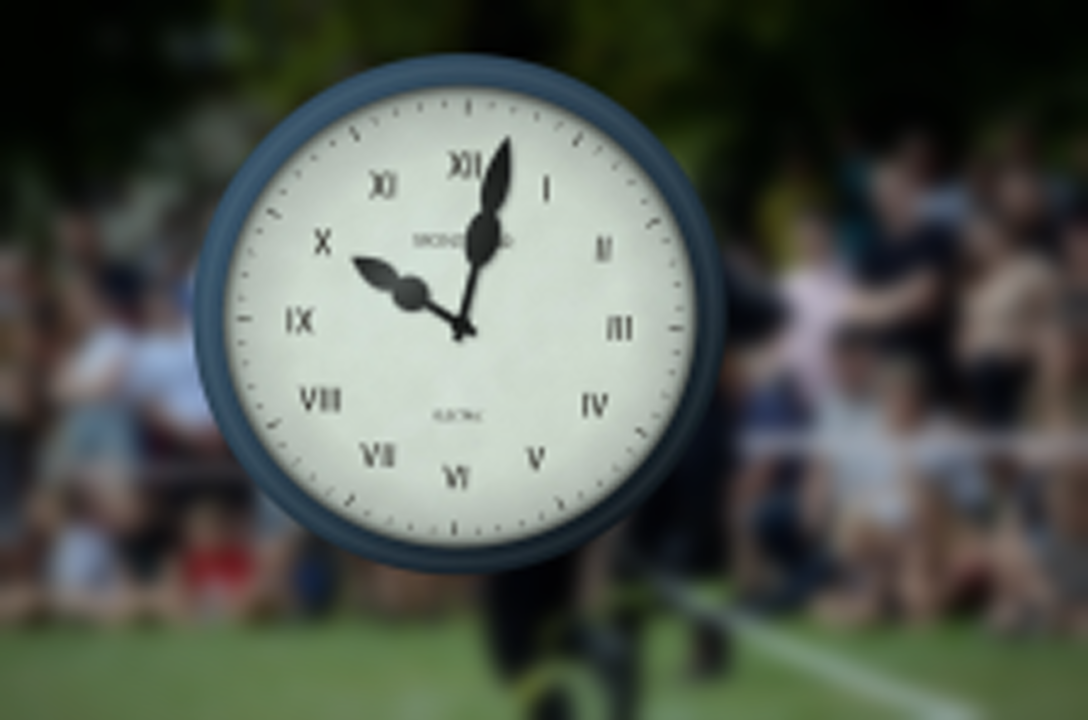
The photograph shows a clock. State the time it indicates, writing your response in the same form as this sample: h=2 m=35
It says h=10 m=2
